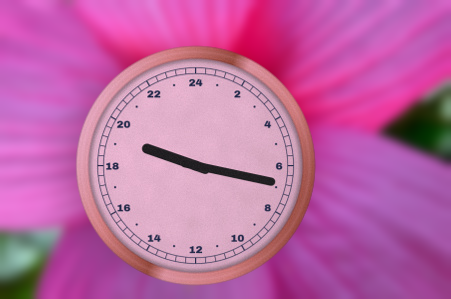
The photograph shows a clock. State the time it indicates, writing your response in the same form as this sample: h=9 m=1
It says h=19 m=17
